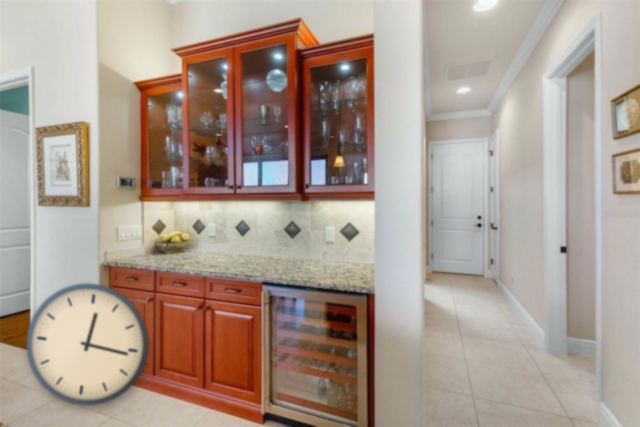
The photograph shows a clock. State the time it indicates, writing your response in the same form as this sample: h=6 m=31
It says h=12 m=16
